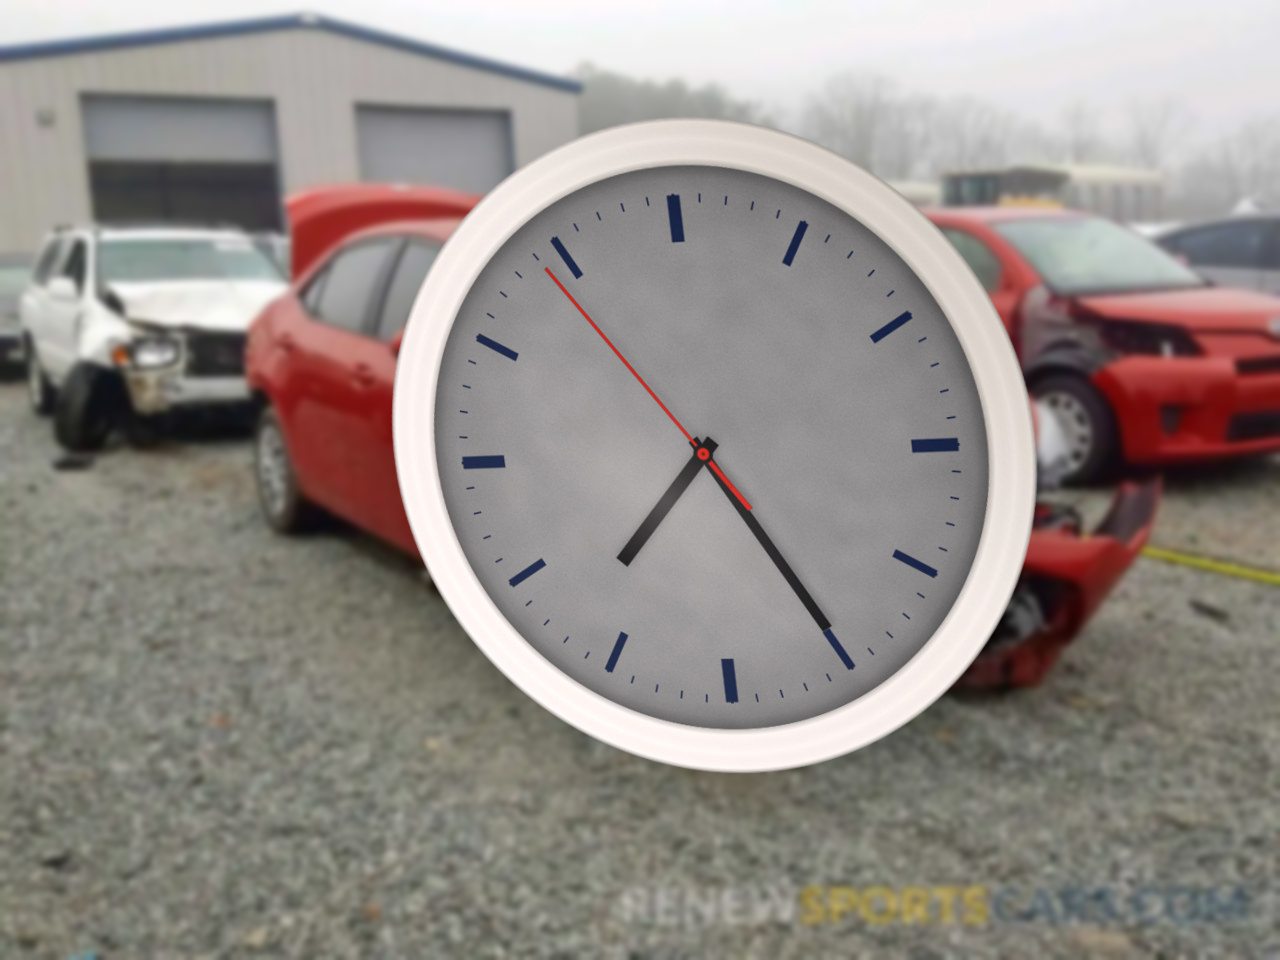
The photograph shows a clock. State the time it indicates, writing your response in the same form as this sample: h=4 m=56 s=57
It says h=7 m=24 s=54
